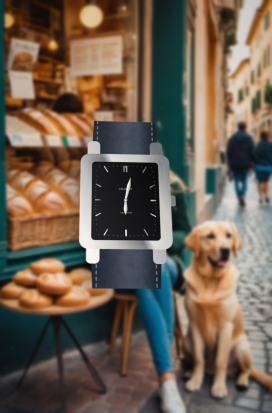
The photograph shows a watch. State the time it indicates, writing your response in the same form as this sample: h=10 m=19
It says h=6 m=2
